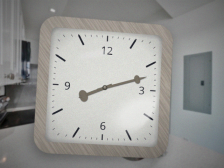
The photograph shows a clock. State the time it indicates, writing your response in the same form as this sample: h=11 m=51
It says h=8 m=12
